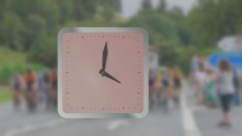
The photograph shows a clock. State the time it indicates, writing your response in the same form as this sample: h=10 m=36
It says h=4 m=1
